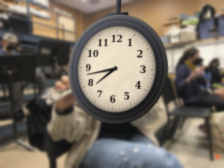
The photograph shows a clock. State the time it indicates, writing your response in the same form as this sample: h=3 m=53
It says h=7 m=43
